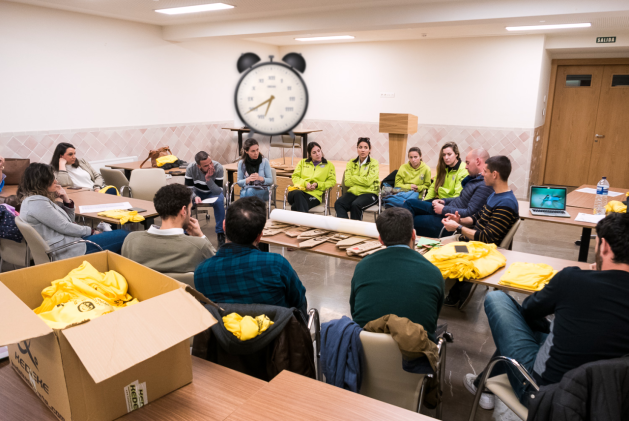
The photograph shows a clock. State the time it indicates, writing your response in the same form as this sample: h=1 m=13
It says h=6 m=40
